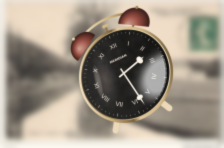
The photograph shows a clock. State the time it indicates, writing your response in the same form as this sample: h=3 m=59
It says h=2 m=28
